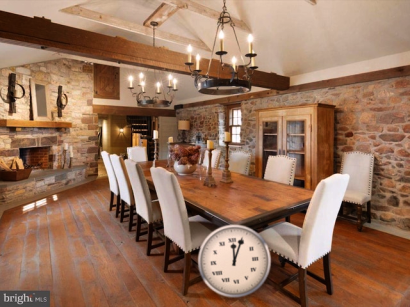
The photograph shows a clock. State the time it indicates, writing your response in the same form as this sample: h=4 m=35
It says h=12 m=4
